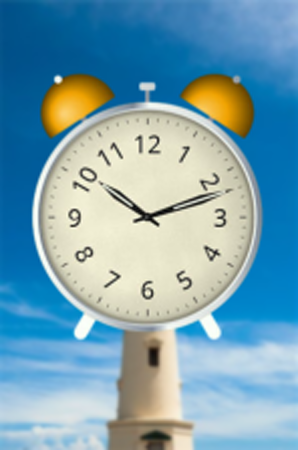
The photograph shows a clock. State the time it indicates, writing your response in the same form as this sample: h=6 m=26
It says h=10 m=12
